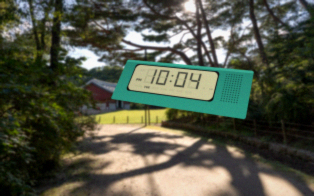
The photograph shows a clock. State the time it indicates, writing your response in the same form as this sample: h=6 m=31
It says h=10 m=4
